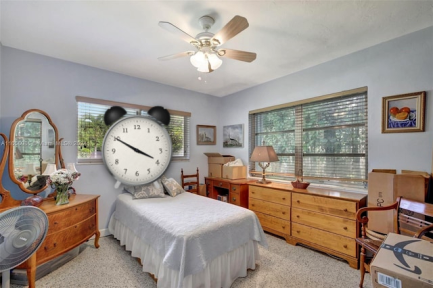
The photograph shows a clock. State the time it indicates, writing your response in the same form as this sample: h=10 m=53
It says h=3 m=50
